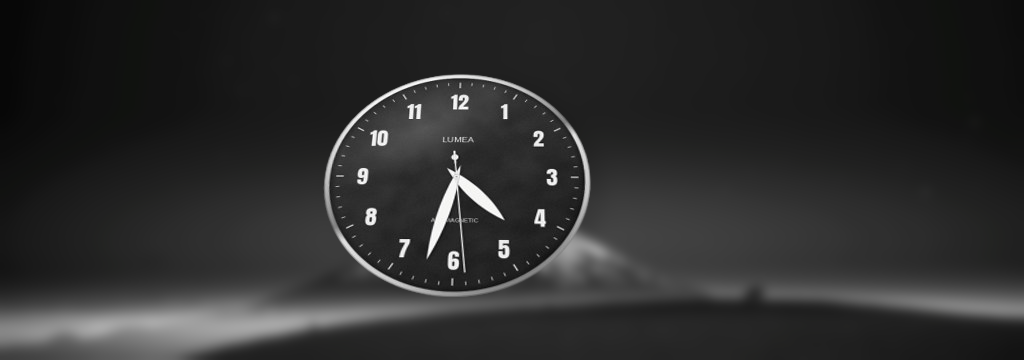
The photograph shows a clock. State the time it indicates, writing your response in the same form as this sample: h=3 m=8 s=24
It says h=4 m=32 s=29
